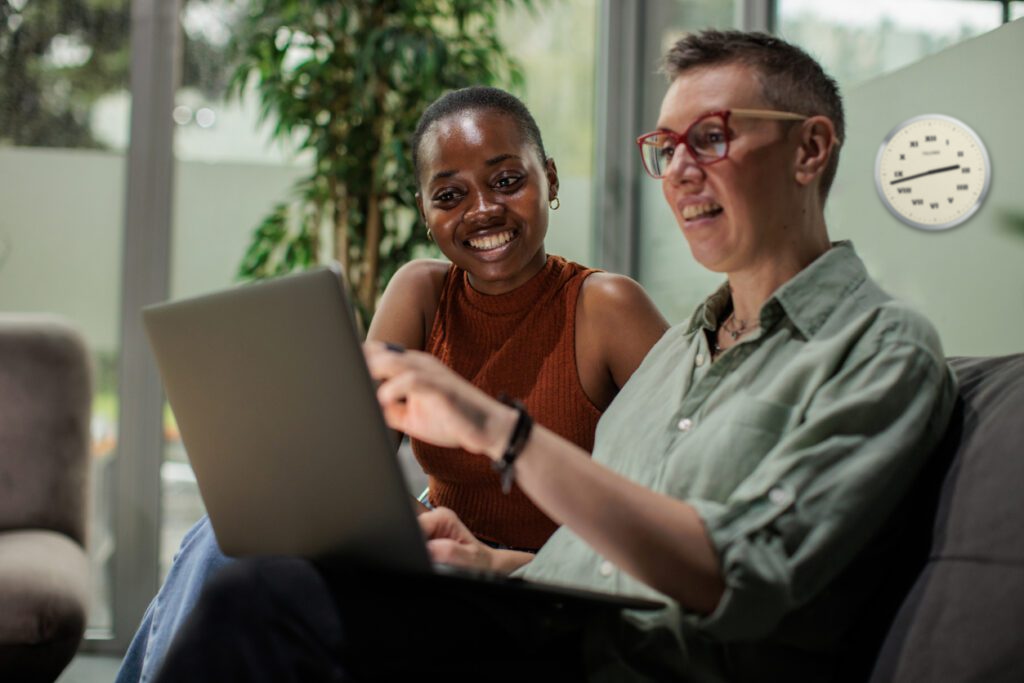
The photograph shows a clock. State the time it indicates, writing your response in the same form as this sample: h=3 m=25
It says h=2 m=43
